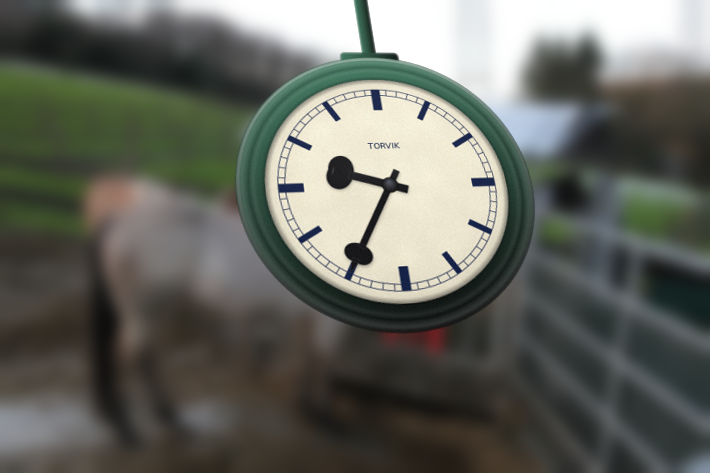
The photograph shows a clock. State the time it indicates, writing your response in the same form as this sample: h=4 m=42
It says h=9 m=35
